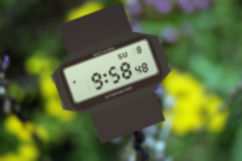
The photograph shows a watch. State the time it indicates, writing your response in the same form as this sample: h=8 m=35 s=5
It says h=9 m=58 s=48
